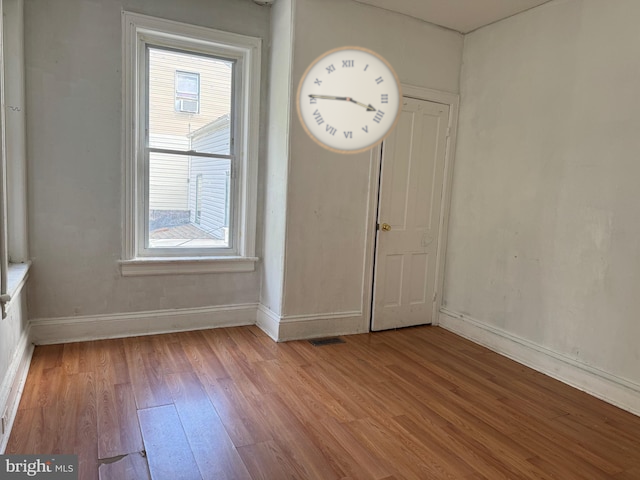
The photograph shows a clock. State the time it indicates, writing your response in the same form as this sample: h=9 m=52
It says h=3 m=46
